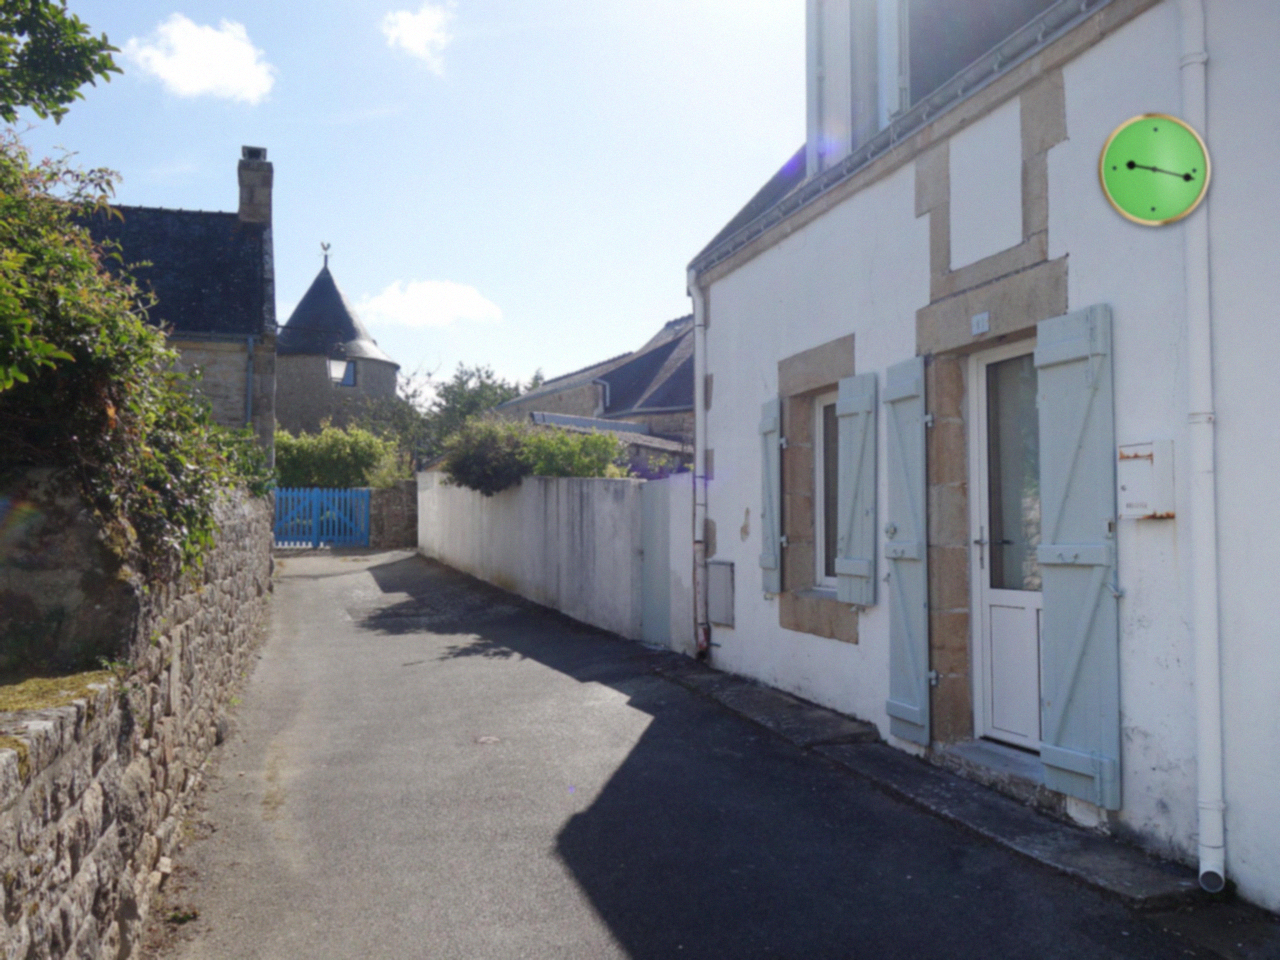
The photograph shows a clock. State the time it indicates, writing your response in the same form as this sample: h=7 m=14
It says h=9 m=17
